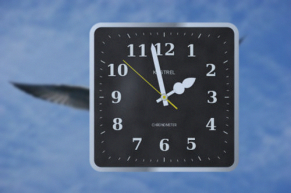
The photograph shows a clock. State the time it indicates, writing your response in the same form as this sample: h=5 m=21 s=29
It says h=1 m=57 s=52
